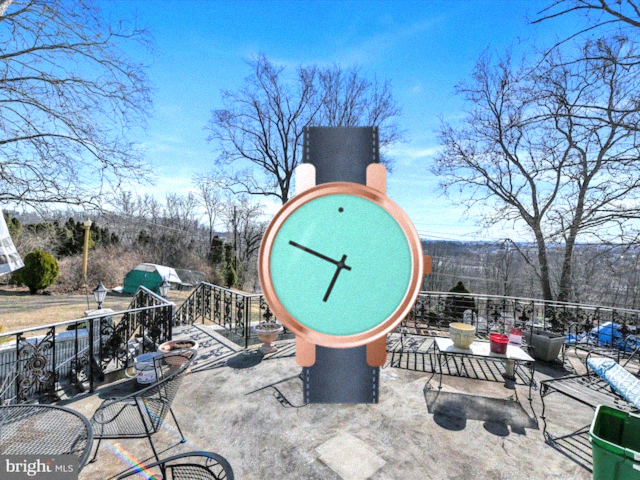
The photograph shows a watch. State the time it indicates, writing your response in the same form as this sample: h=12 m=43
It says h=6 m=49
